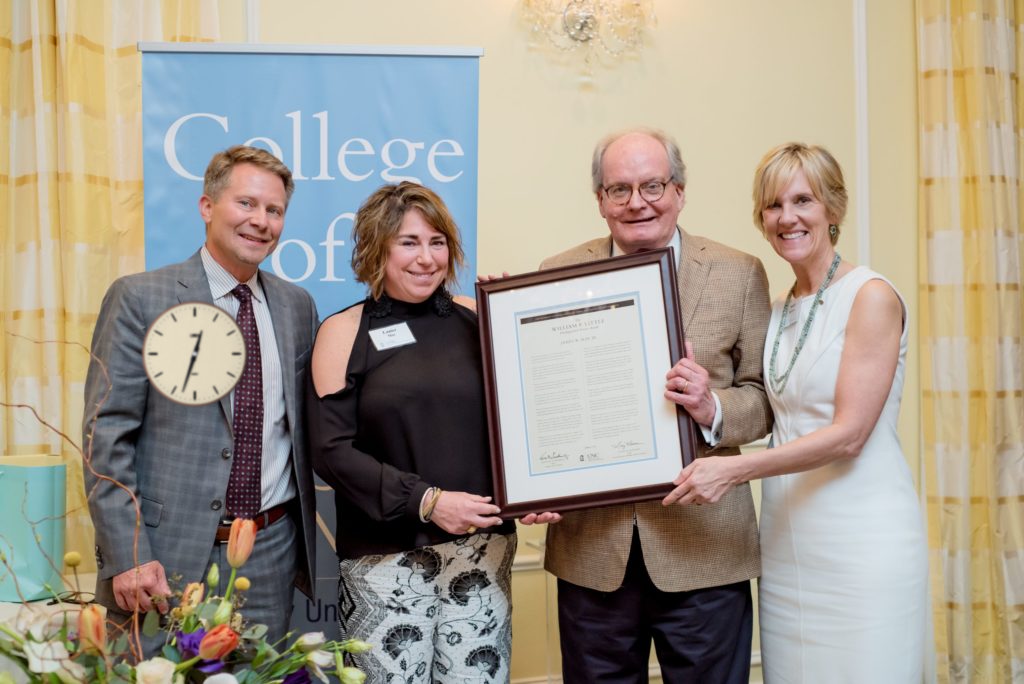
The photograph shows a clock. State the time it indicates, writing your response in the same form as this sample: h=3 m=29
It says h=12 m=33
